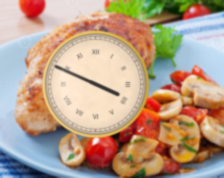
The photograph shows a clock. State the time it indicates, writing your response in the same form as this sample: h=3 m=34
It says h=3 m=49
